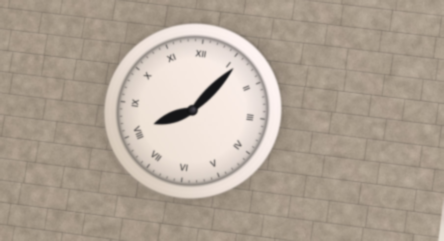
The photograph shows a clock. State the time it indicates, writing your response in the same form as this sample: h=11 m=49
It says h=8 m=6
